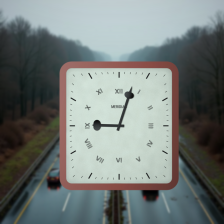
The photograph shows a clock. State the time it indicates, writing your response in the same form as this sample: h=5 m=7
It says h=9 m=3
